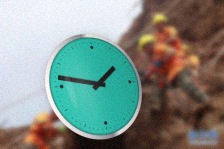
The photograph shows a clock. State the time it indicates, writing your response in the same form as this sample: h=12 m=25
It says h=1 m=47
